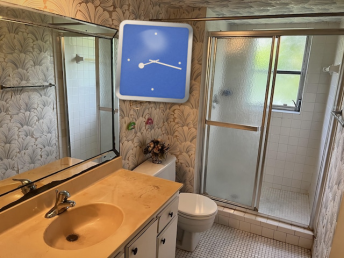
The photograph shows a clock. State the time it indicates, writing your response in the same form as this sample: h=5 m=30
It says h=8 m=17
